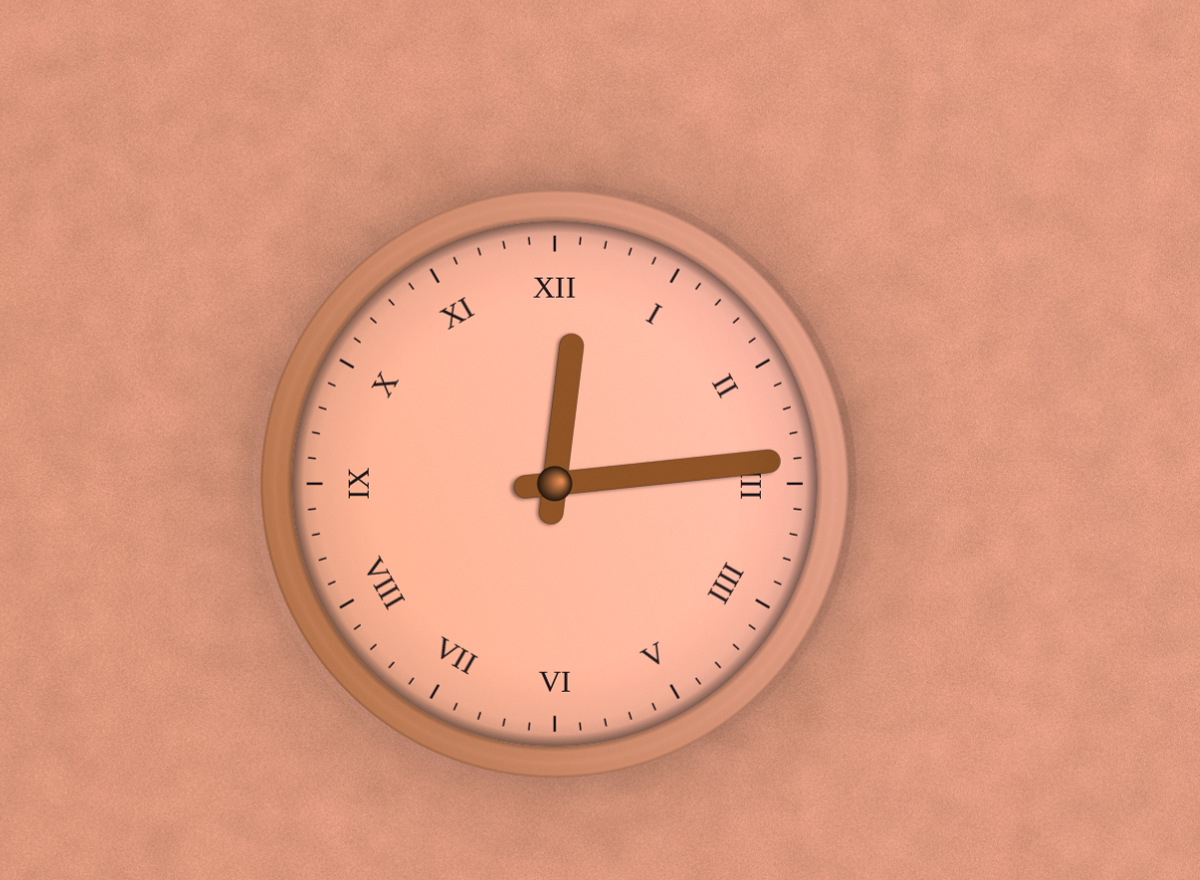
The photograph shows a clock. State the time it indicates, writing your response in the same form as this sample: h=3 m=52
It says h=12 m=14
